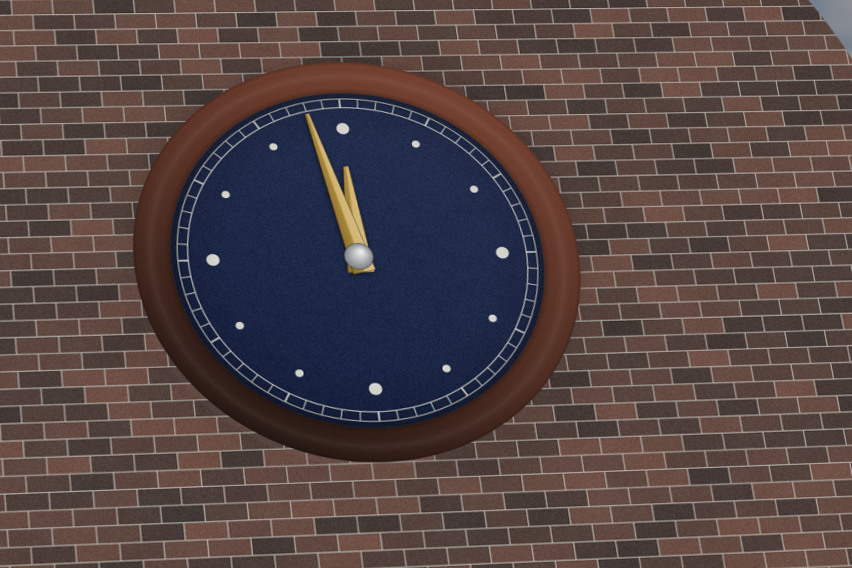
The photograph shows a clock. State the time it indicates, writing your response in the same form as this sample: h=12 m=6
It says h=11 m=58
